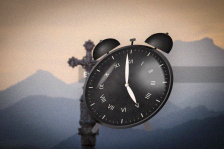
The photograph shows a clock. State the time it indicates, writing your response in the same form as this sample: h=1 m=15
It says h=4 m=59
